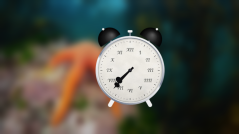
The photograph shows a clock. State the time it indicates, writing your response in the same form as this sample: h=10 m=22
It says h=7 m=37
